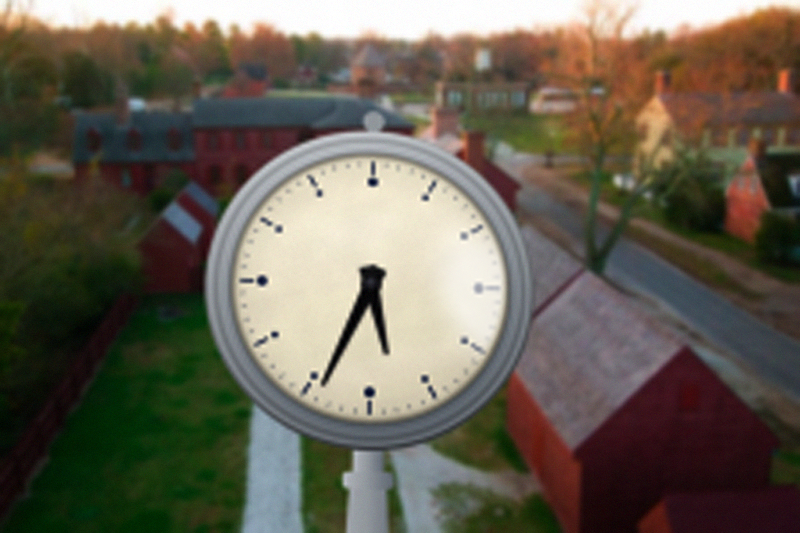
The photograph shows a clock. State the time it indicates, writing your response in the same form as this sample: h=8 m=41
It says h=5 m=34
